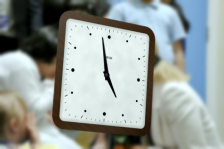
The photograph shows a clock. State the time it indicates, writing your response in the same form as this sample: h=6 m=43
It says h=4 m=58
